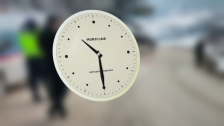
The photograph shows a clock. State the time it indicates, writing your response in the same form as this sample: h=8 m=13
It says h=10 m=30
